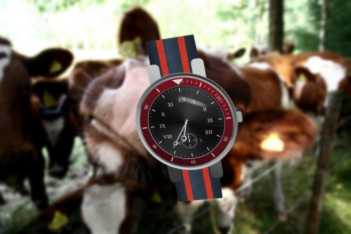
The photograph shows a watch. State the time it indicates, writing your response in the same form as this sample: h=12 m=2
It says h=6 m=36
